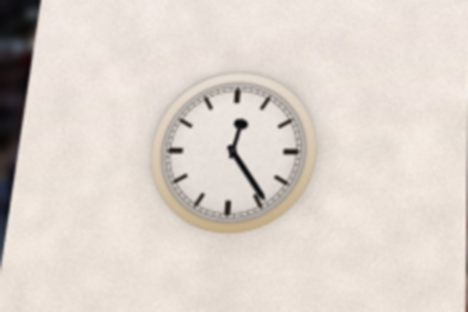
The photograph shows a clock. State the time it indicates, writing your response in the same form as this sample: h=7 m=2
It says h=12 m=24
